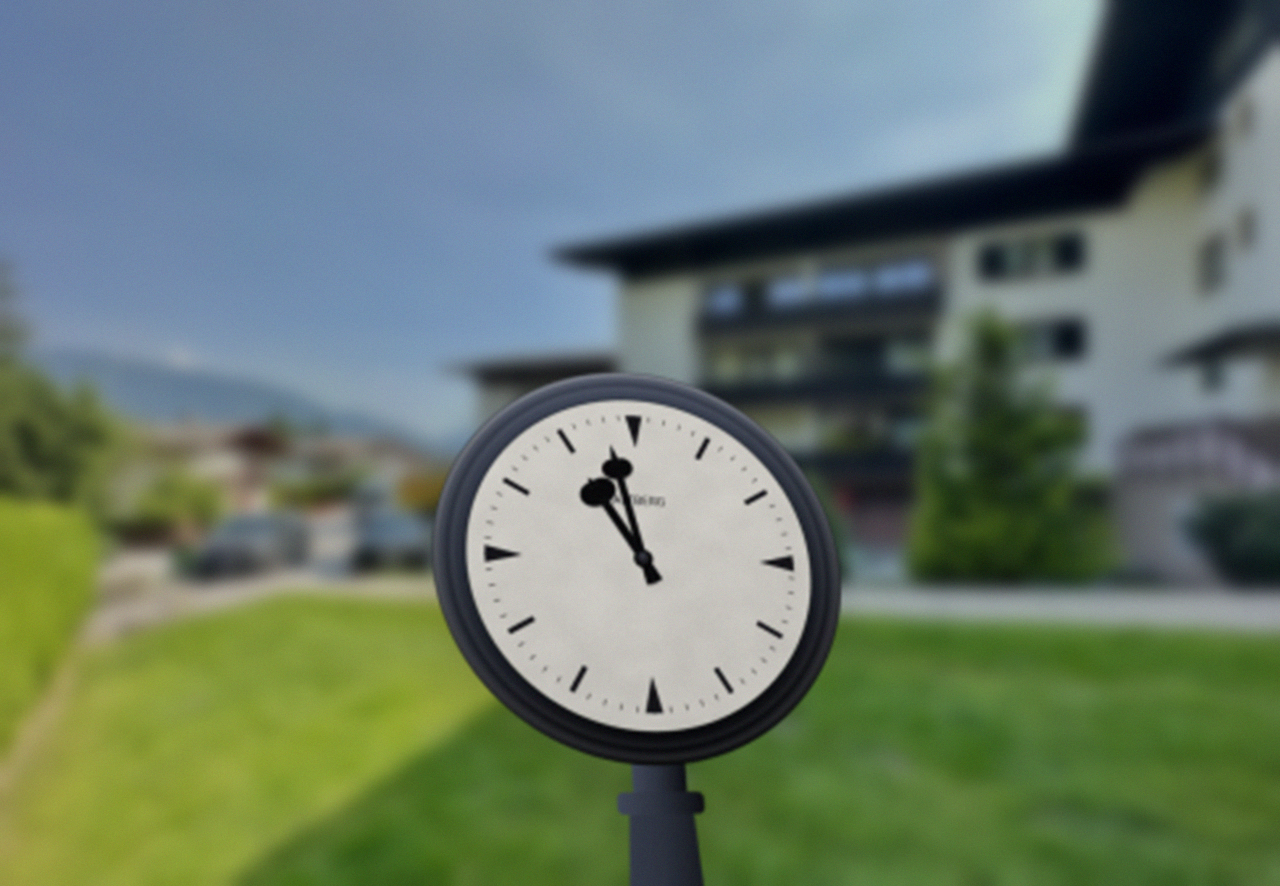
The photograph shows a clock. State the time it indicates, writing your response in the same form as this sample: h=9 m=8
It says h=10 m=58
